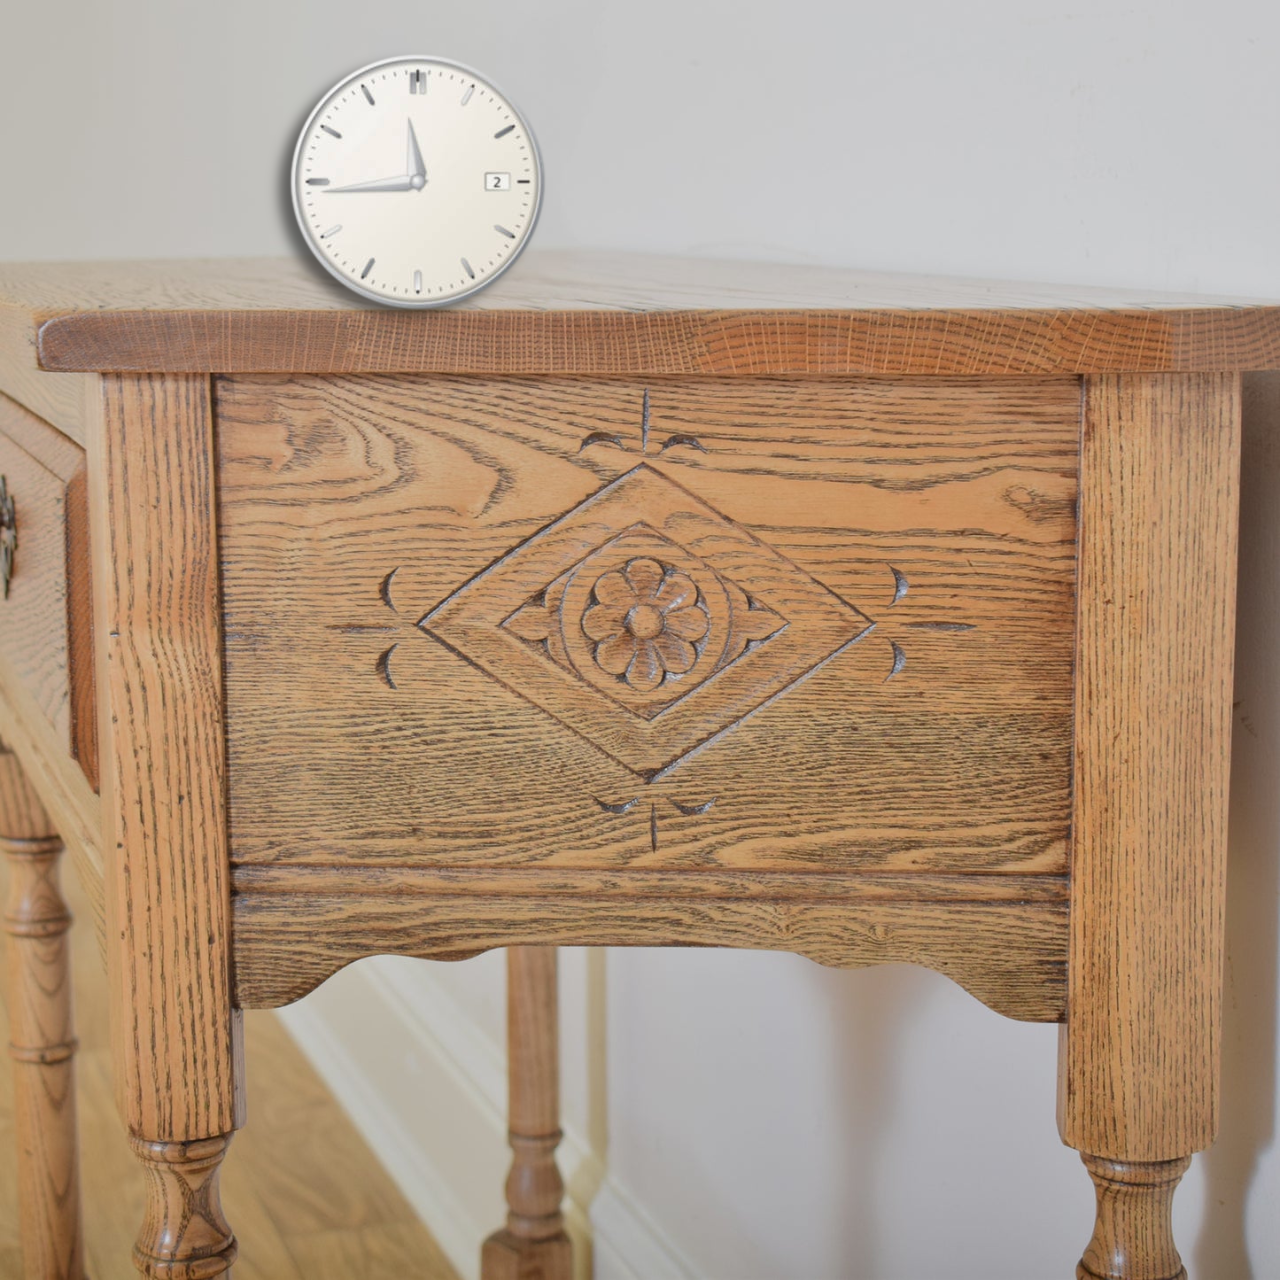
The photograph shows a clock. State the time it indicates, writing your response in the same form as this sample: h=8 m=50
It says h=11 m=44
